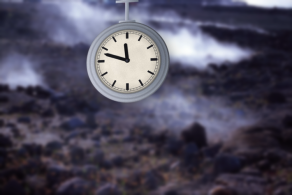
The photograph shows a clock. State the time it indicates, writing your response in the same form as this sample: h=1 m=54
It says h=11 m=48
